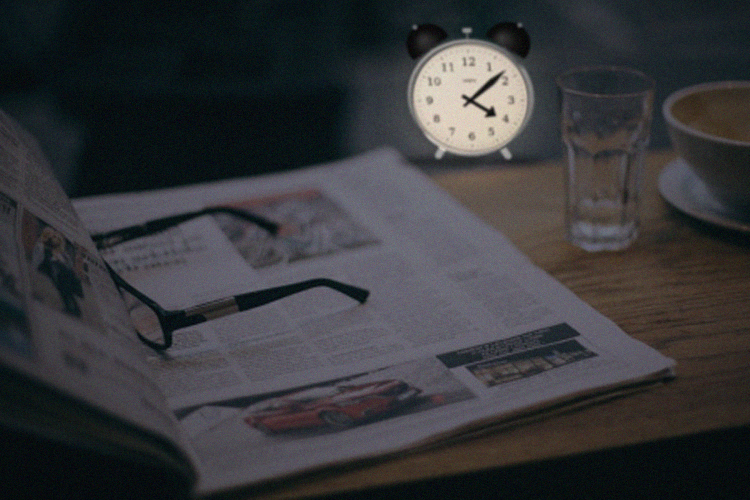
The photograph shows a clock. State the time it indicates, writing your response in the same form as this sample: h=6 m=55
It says h=4 m=8
